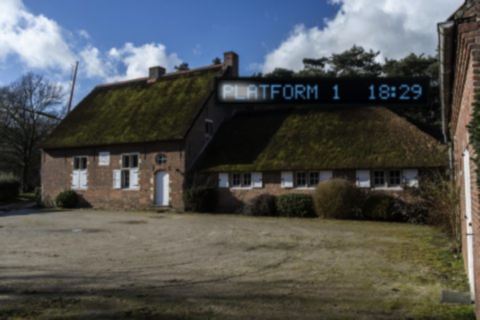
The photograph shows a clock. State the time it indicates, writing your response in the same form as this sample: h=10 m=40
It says h=18 m=29
